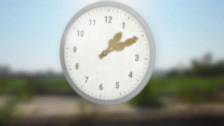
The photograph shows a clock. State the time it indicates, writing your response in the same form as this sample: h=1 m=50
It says h=1 m=10
